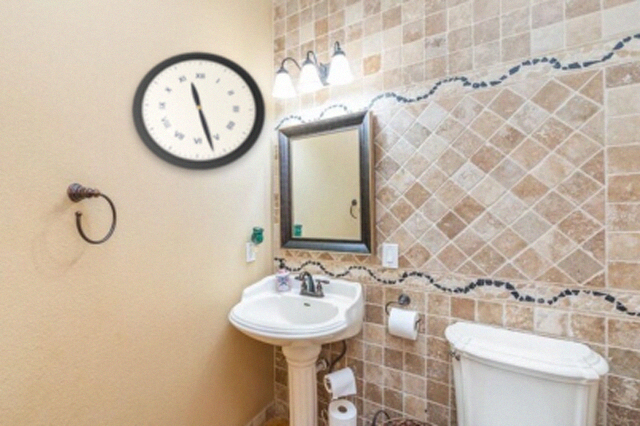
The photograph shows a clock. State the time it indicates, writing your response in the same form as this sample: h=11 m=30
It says h=11 m=27
